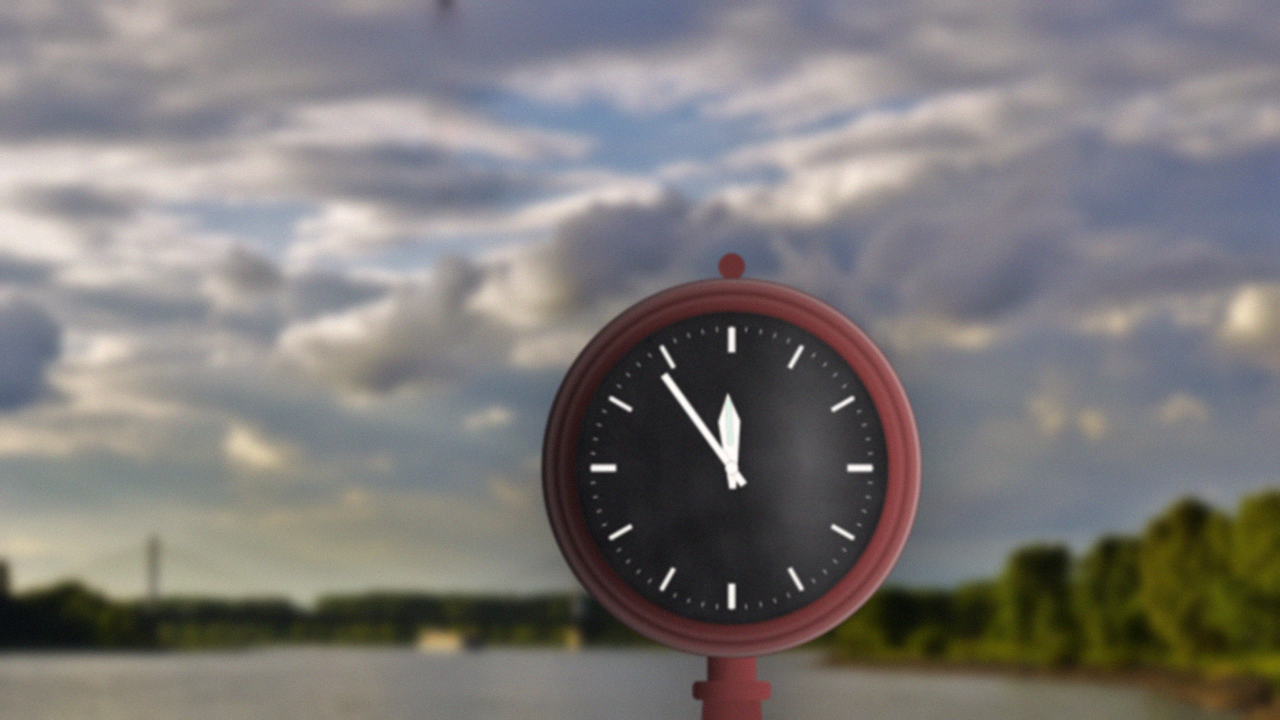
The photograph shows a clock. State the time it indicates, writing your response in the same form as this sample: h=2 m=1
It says h=11 m=54
